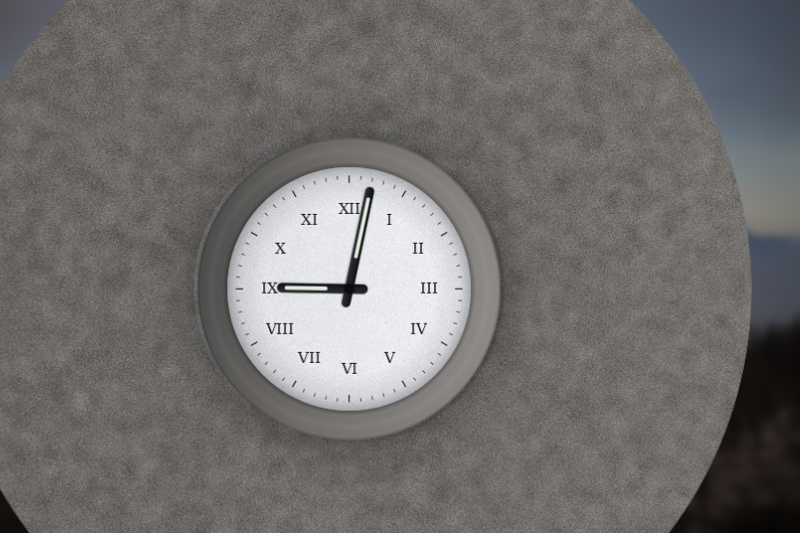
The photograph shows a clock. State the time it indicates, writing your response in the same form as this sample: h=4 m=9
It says h=9 m=2
